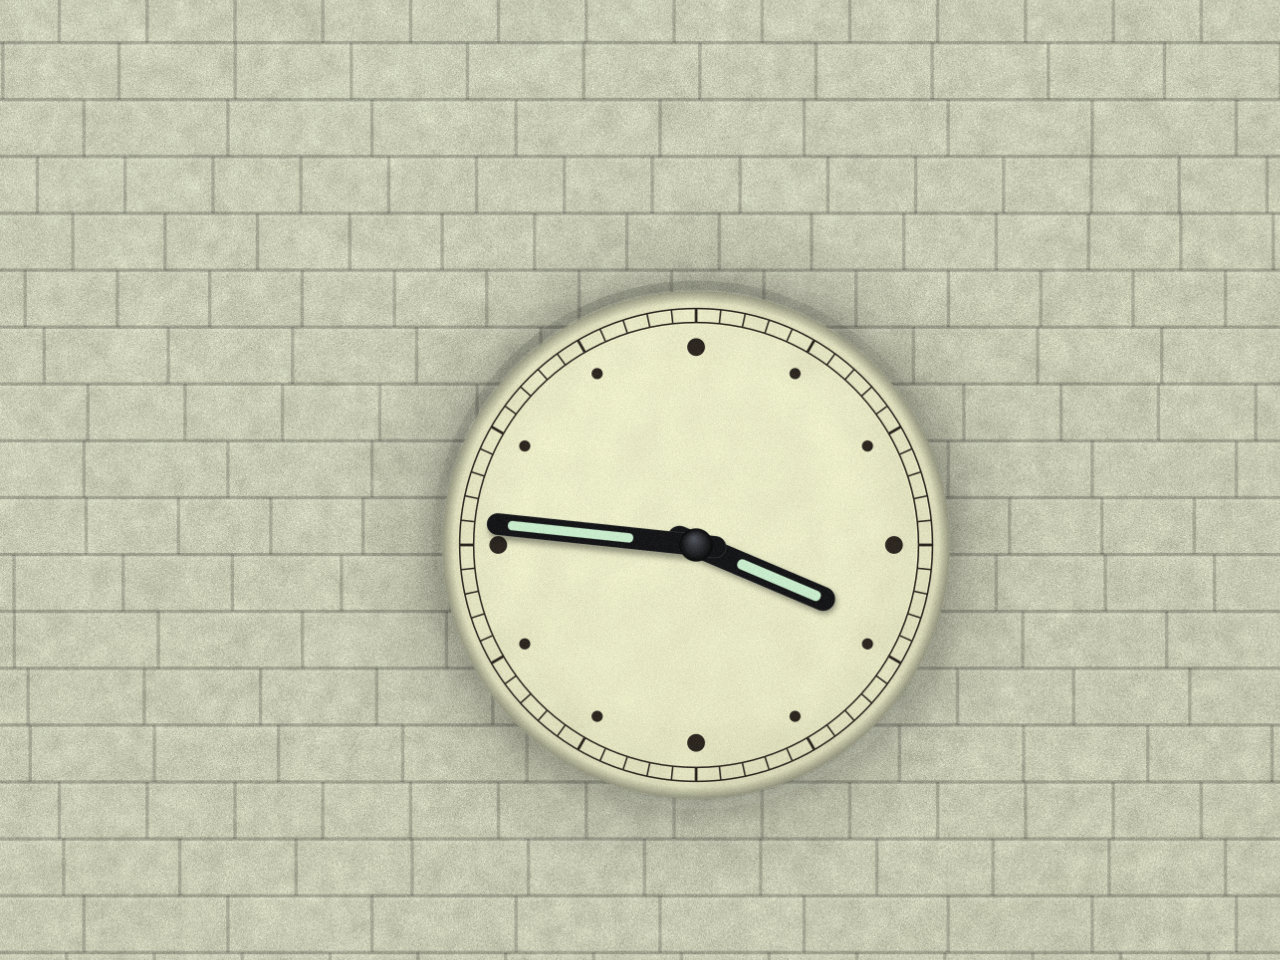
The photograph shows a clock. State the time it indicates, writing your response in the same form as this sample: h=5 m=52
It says h=3 m=46
